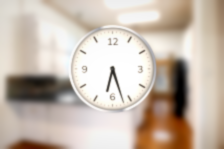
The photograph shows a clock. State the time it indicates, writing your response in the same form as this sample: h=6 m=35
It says h=6 m=27
